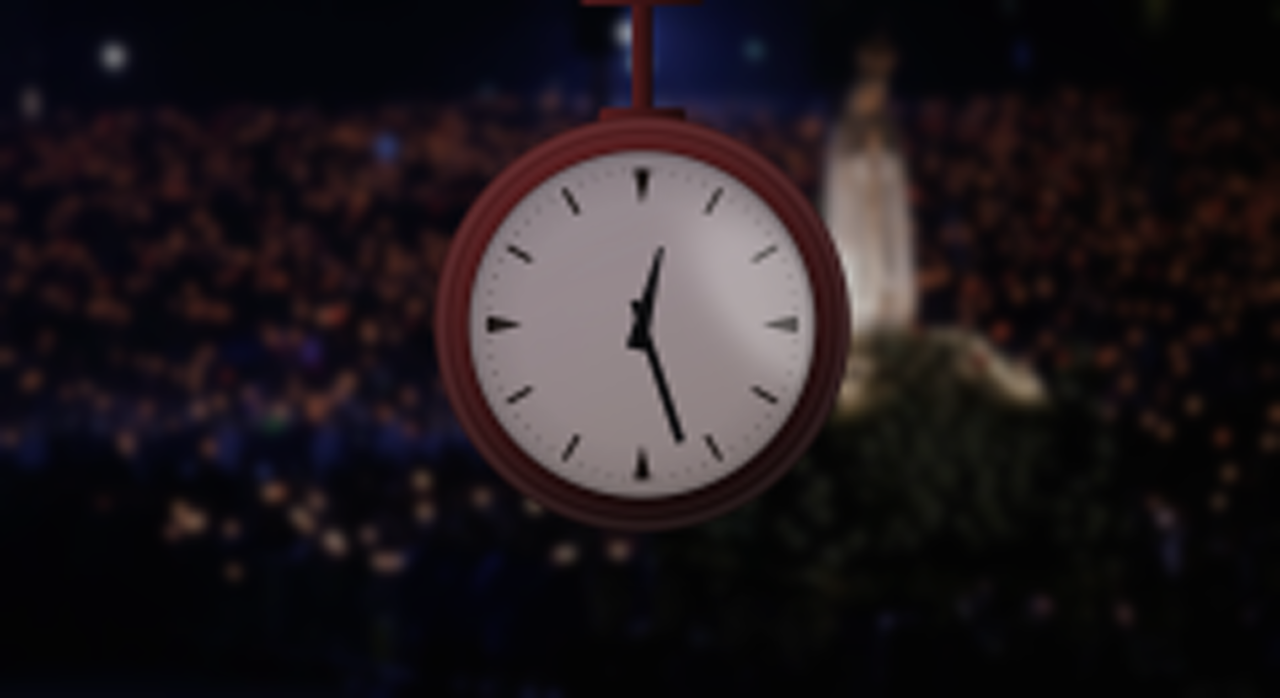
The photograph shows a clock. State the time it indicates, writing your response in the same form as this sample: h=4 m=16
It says h=12 m=27
